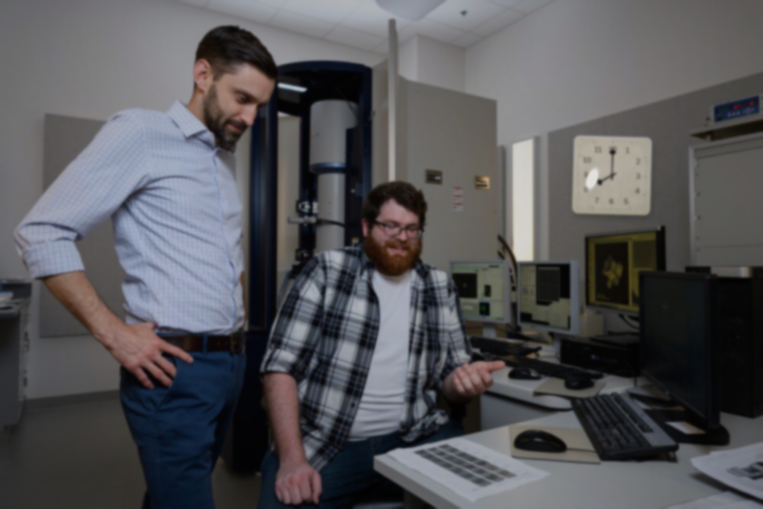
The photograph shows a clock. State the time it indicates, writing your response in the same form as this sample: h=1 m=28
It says h=8 m=0
